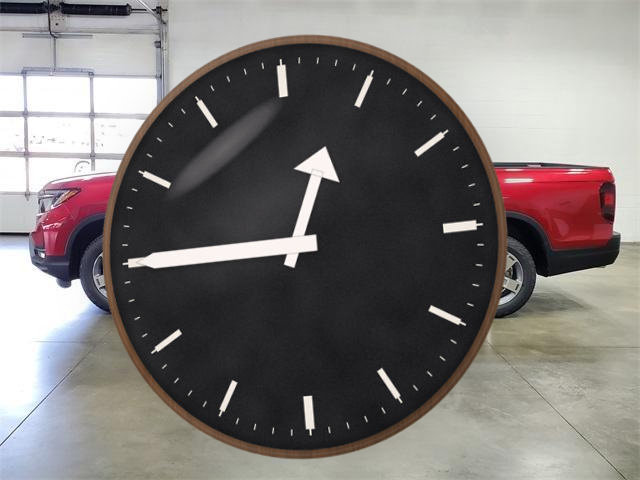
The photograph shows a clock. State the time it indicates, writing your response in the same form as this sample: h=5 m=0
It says h=12 m=45
